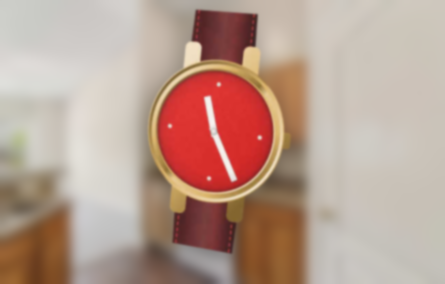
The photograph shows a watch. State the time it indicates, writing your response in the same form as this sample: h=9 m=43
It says h=11 m=25
